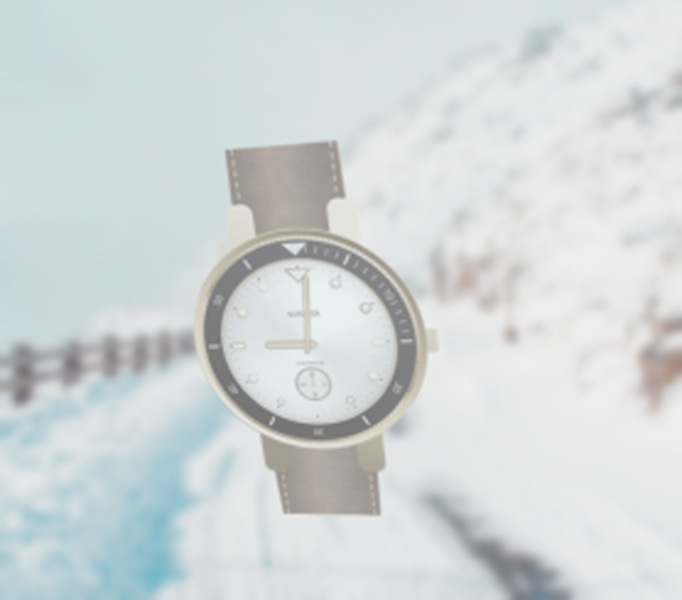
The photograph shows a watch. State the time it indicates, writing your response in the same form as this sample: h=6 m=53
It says h=9 m=1
